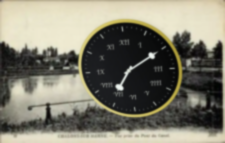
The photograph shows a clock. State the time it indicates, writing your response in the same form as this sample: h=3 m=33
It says h=7 m=10
